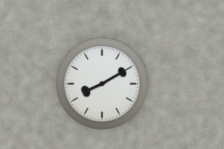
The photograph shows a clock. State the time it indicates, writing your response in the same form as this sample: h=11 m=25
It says h=8 m=10
